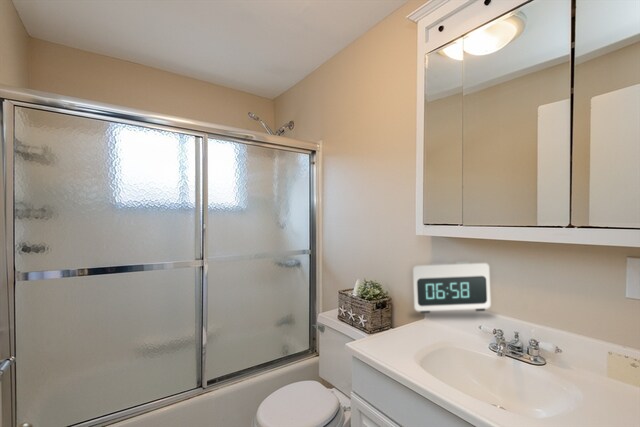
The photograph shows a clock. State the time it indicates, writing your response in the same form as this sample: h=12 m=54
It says h=6 m=58
